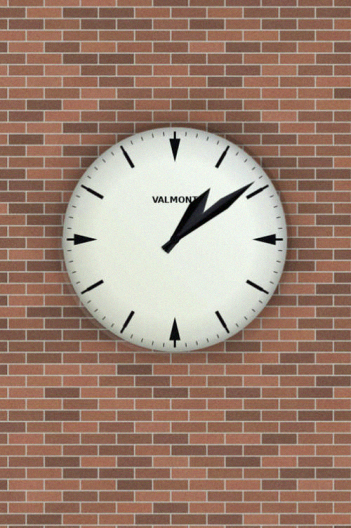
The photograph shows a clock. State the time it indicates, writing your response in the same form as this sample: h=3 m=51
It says h=1 m=9
